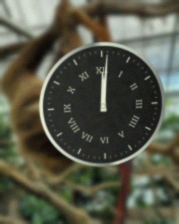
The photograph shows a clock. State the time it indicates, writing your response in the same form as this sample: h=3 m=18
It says h=12 m=1
